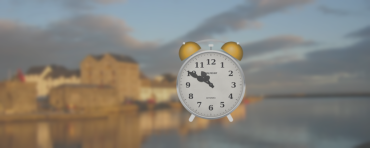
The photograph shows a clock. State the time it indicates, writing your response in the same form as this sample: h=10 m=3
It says h=10 m=50
